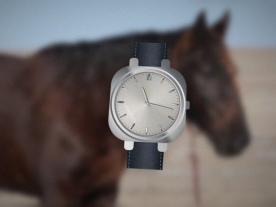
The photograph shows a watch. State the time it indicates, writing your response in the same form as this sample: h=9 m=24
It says h=11 m=17
